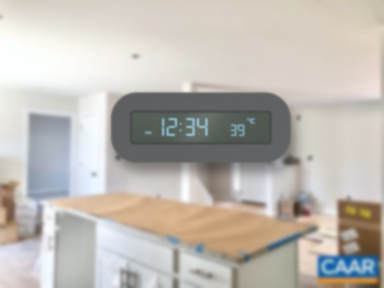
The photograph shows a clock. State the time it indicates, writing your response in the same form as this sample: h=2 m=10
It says h=12 m=34
